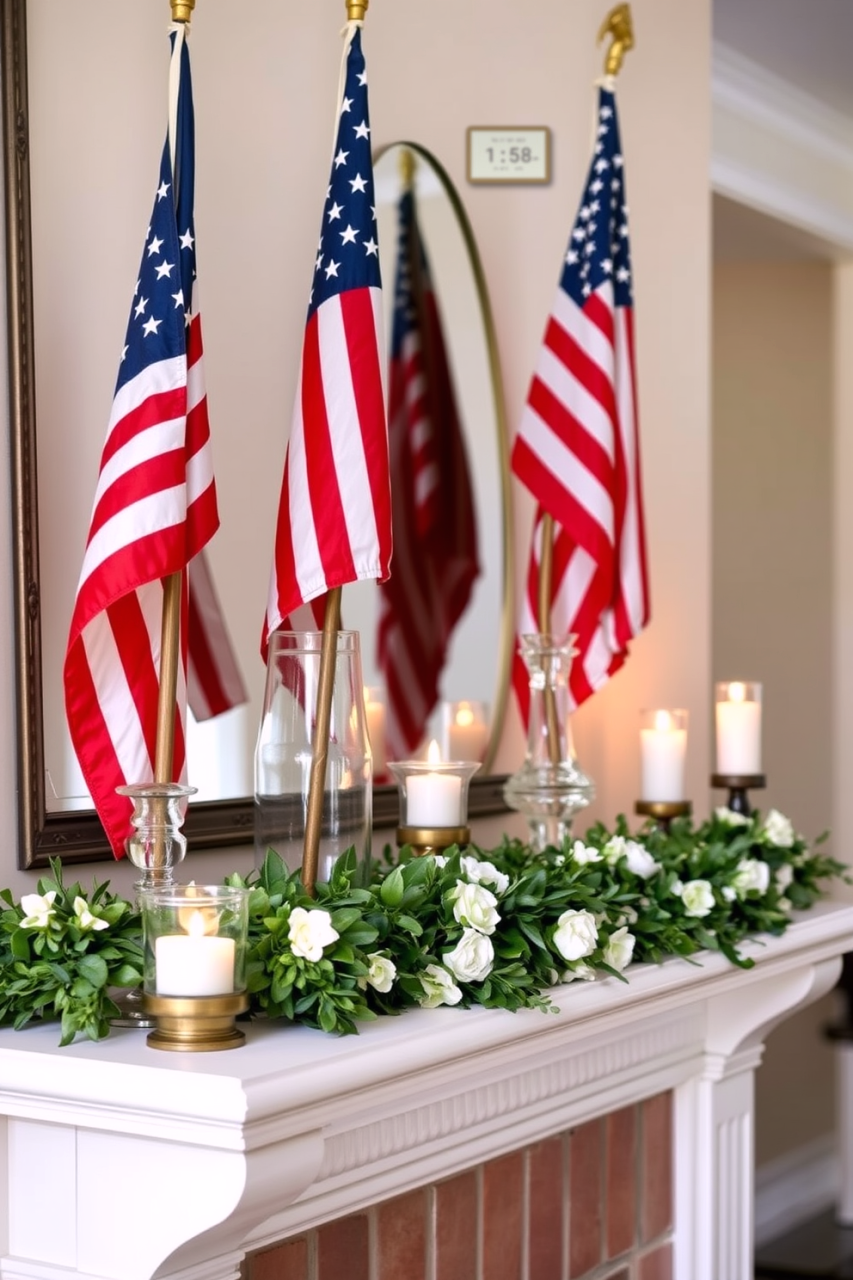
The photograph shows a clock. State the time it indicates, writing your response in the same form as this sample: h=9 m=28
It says h=1 m=58
